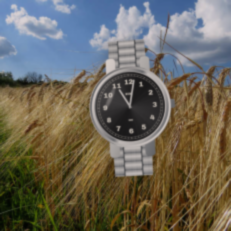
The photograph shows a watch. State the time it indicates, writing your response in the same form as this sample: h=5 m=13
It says h=11 m=2
